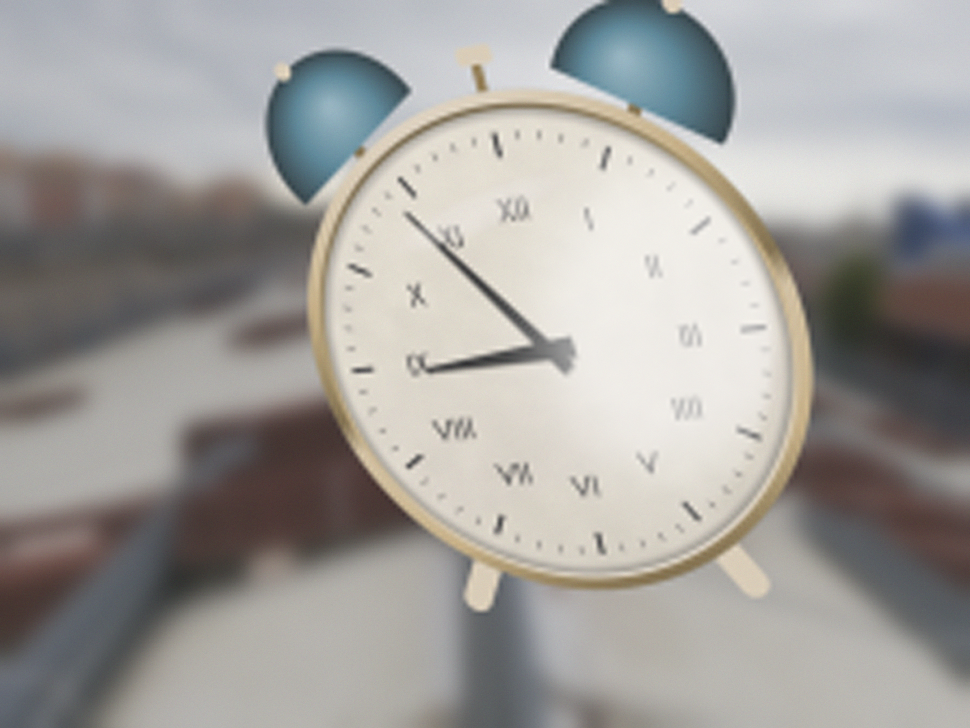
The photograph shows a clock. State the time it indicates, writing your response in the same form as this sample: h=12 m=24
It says h=8 m=54
